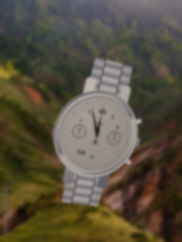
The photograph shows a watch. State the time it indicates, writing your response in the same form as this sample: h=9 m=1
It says h=11 m=56
